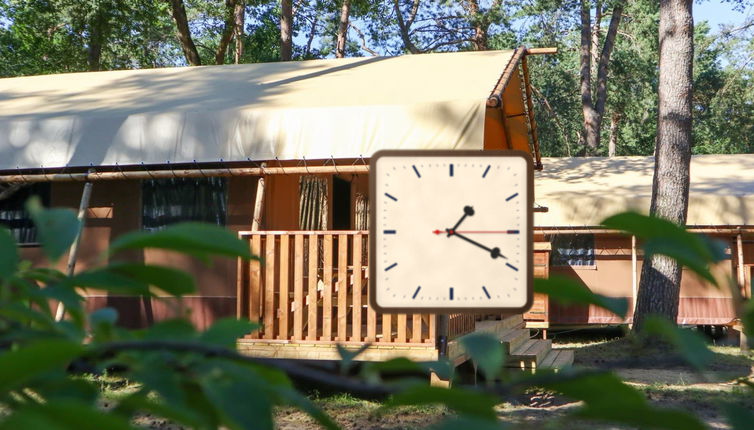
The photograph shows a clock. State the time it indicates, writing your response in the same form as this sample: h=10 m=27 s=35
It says h=1 m=19 s=15
